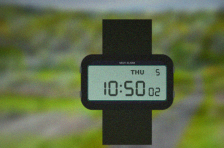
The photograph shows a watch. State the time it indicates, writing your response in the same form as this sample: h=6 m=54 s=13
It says h=10 m=50 s=2
